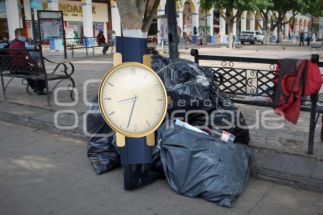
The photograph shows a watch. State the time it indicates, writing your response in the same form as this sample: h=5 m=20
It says h=8 m=33
